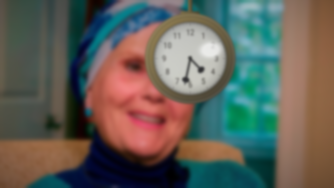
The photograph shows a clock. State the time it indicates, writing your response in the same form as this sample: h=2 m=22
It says h=4 m=32
